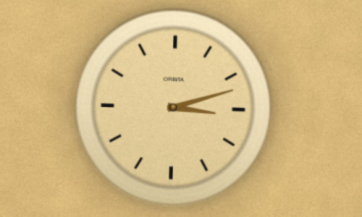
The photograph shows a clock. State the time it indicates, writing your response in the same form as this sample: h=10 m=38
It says h=3 m=12
